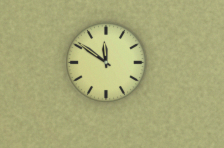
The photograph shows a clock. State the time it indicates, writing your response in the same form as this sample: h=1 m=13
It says h=11 m=51
